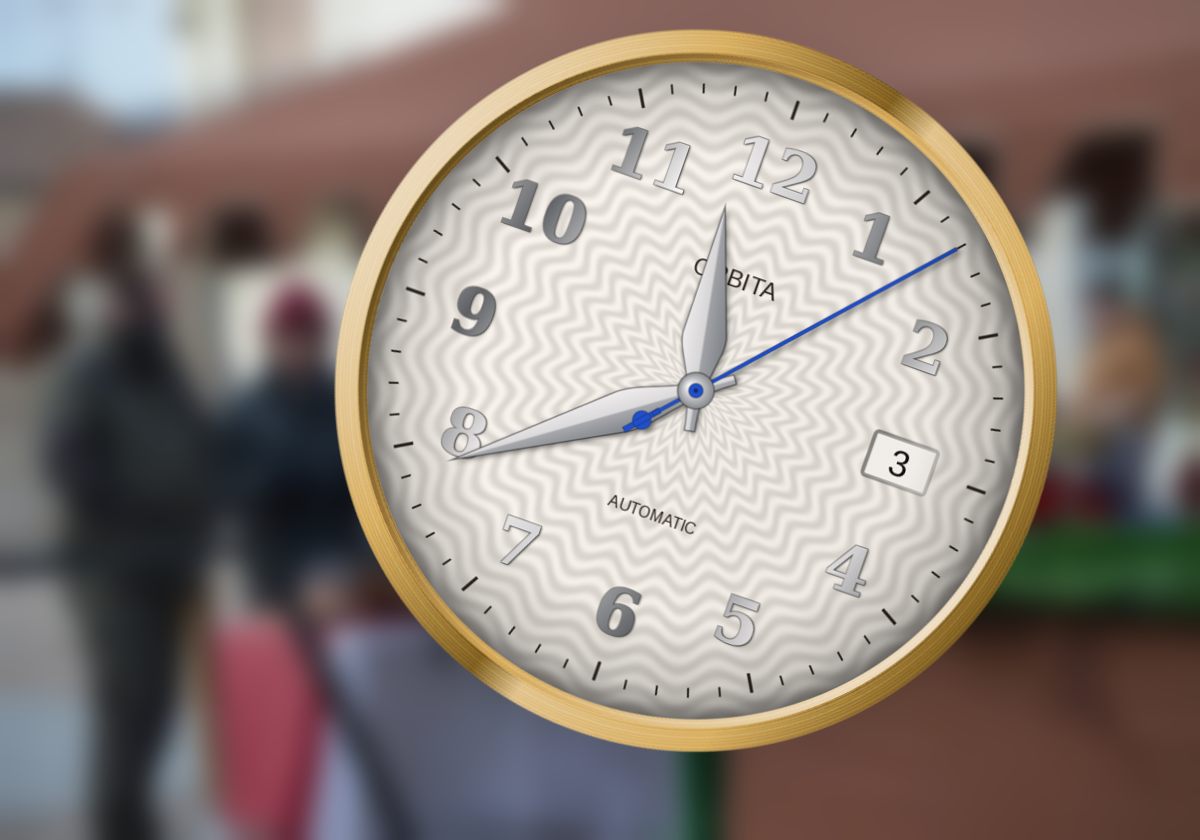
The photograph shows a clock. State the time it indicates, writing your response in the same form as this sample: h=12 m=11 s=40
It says h=11 m=39 s=7
